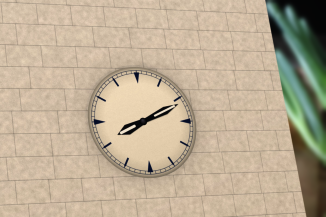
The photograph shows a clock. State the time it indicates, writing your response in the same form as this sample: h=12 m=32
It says h=8 m=11
